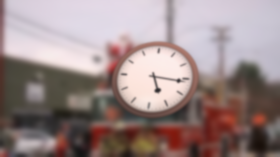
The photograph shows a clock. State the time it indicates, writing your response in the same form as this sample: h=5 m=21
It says h=5 m=16
